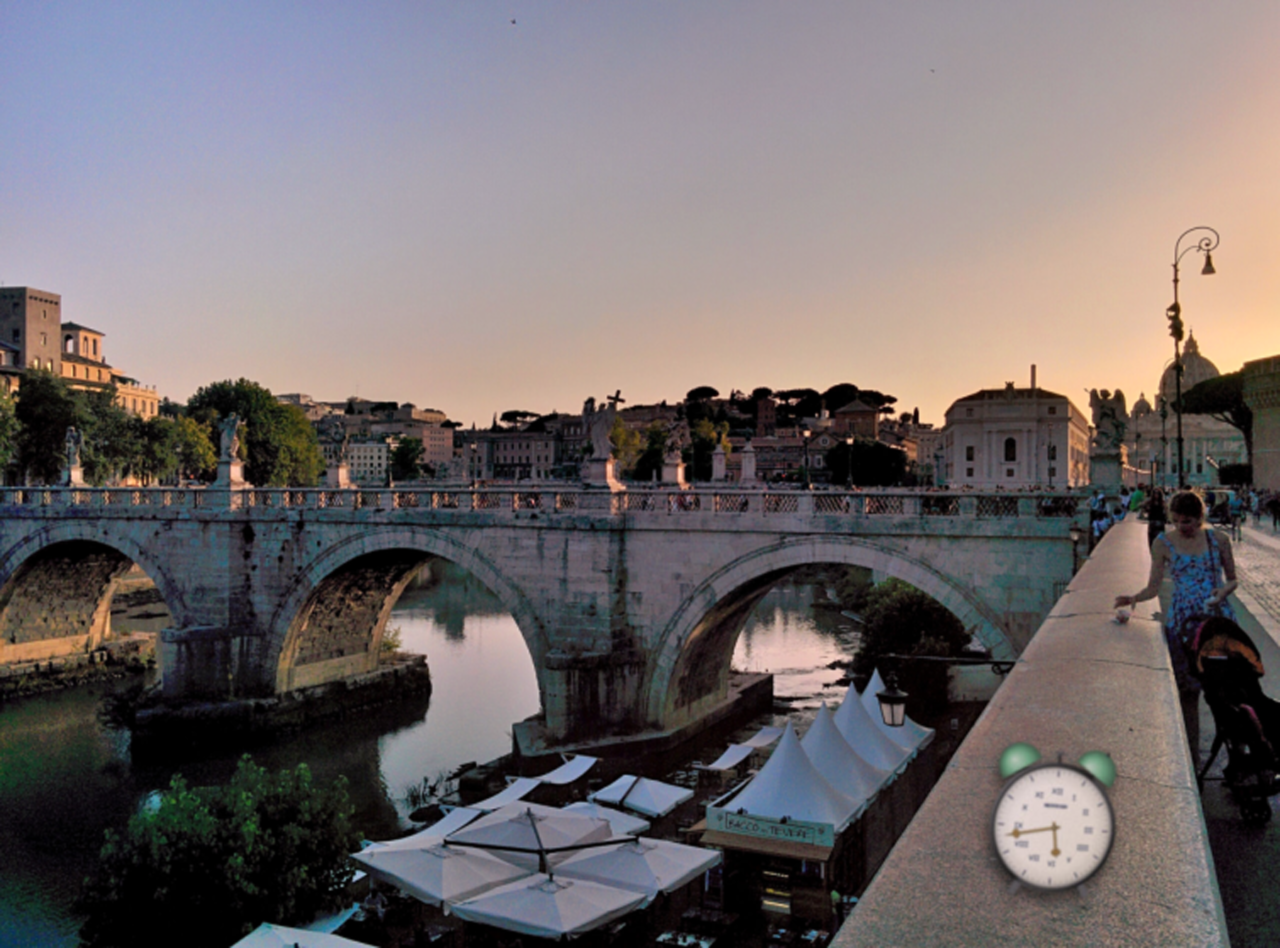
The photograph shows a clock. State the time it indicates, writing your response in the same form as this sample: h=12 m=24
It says h=5 m=43
